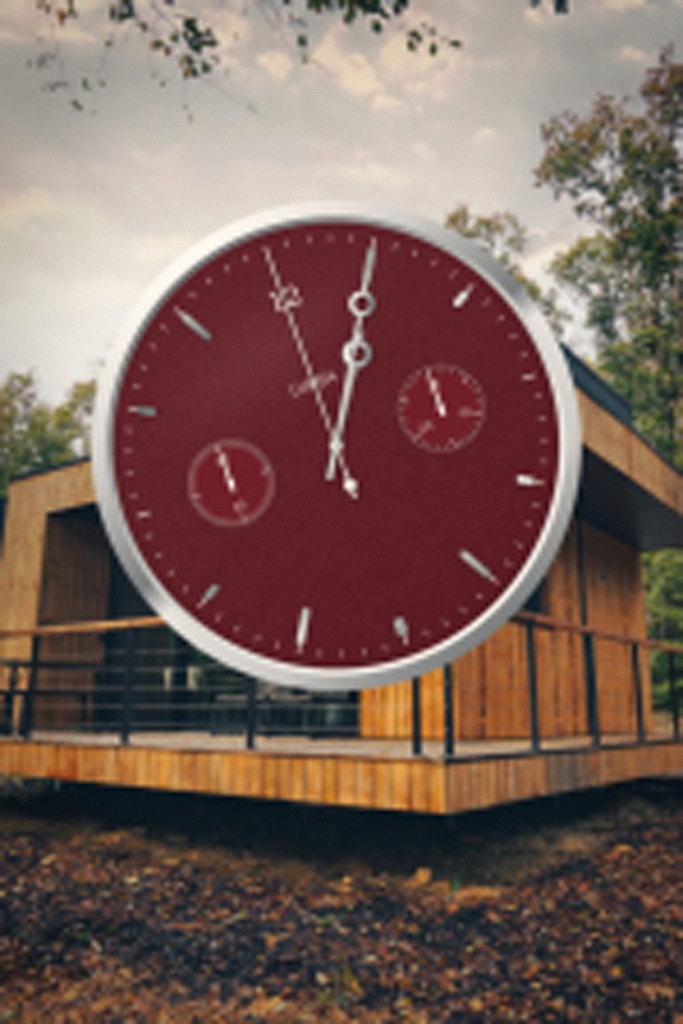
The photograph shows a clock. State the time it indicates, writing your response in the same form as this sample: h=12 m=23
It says h=1 m=5
